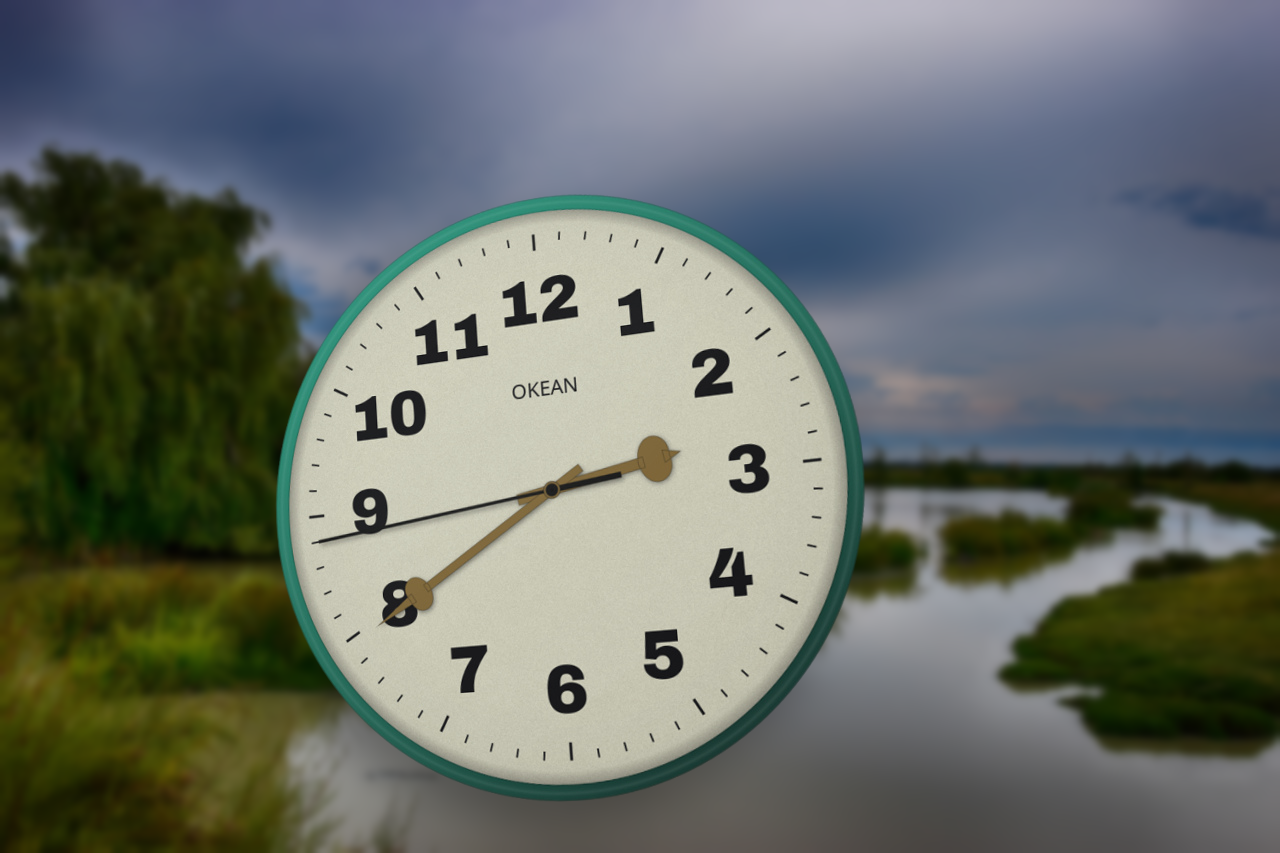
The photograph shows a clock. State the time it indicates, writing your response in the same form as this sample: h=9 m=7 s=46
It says h=2 m=39 s=44
